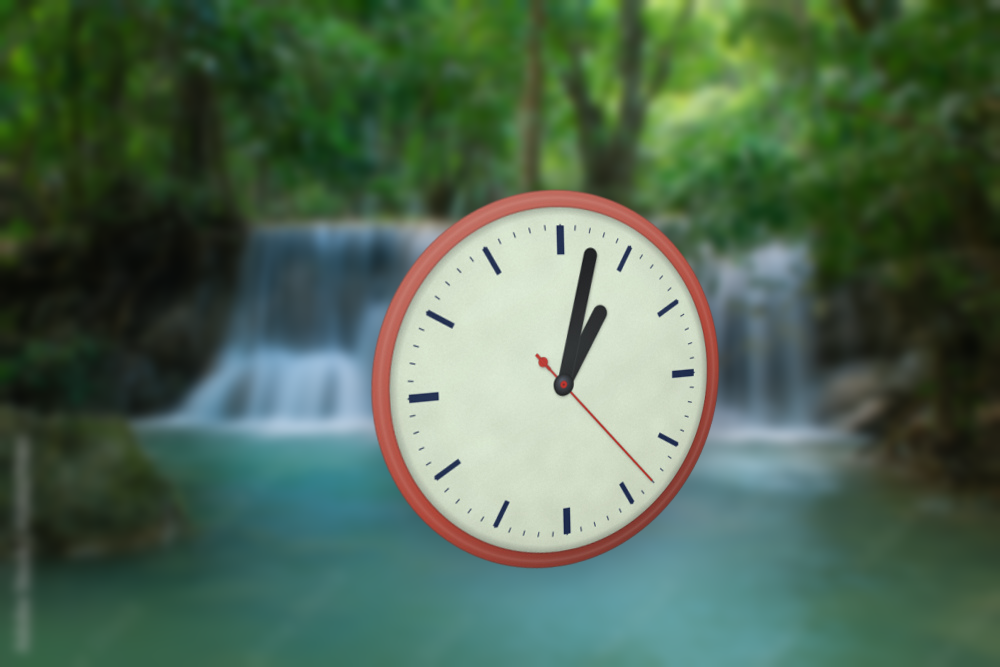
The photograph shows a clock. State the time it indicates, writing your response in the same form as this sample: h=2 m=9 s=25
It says h=1 m=2 s=23
